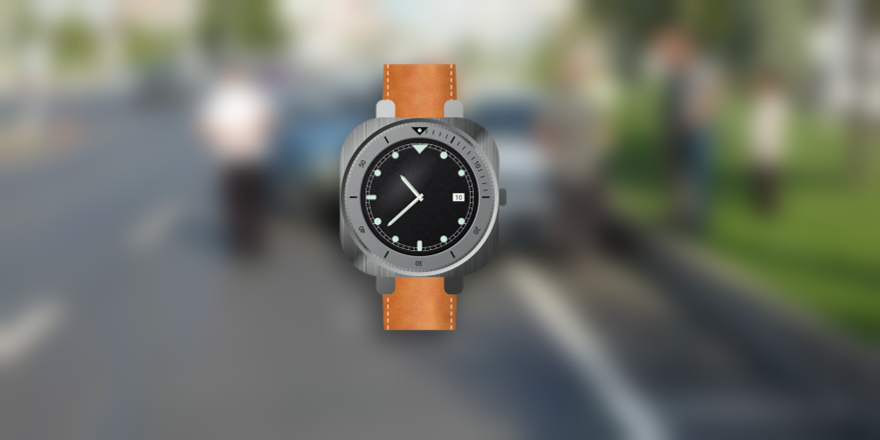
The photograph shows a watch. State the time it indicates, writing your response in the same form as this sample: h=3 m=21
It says h=10 m=38
